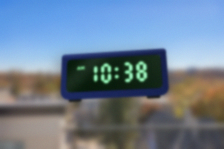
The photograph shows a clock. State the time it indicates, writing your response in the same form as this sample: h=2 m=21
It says h=10 m=38
